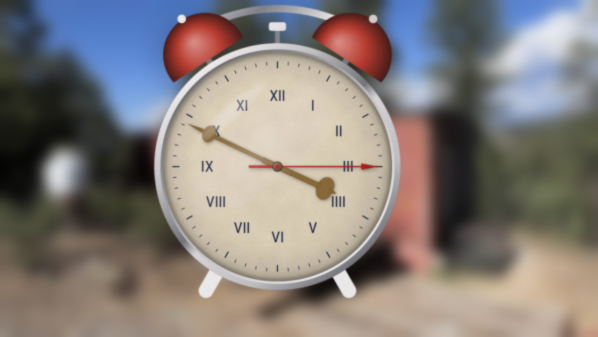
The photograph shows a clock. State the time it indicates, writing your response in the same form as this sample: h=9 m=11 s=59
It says h=3 m=49 s=15
